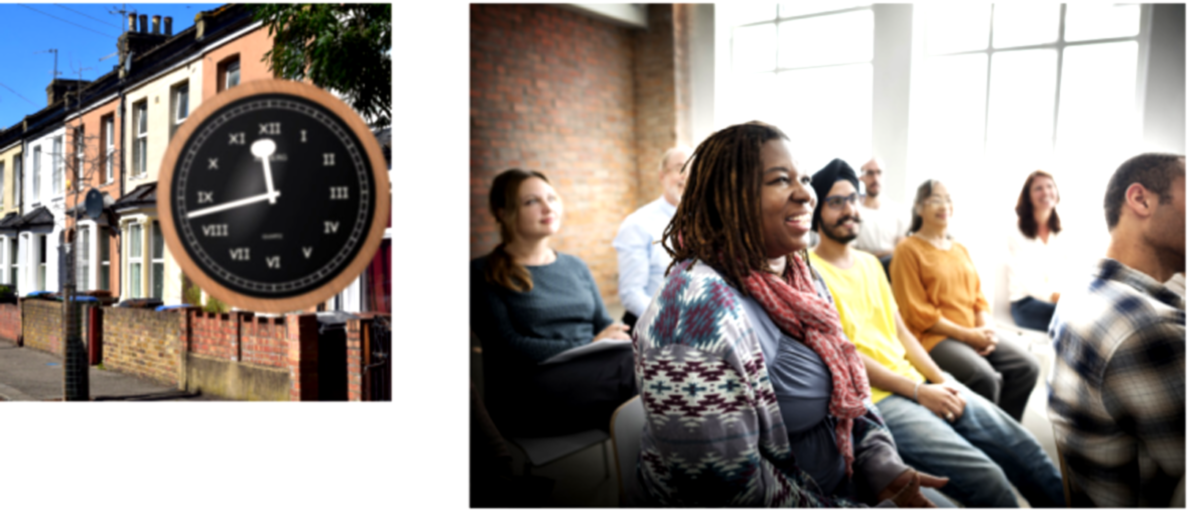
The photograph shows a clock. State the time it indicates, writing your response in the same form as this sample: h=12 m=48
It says h=11 m=43
